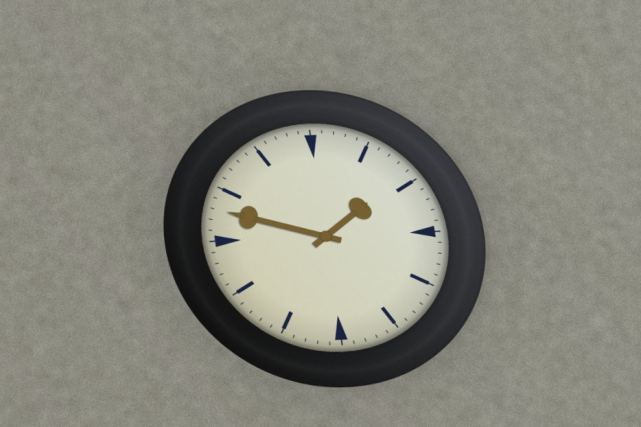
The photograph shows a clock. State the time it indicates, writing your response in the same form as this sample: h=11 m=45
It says h=1 m=48
